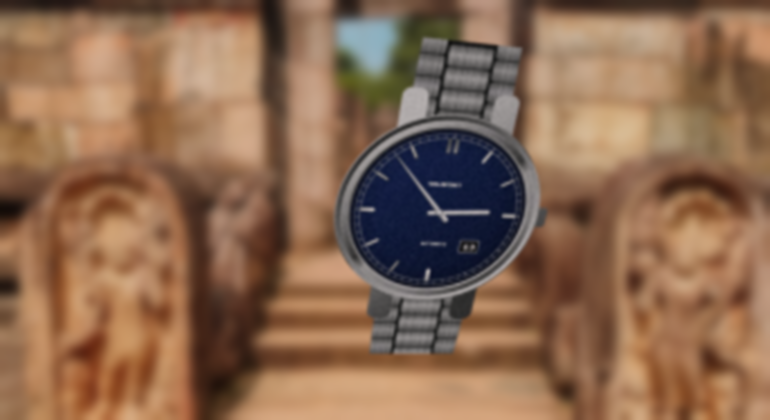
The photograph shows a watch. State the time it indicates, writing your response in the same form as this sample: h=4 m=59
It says h=2 m=53
